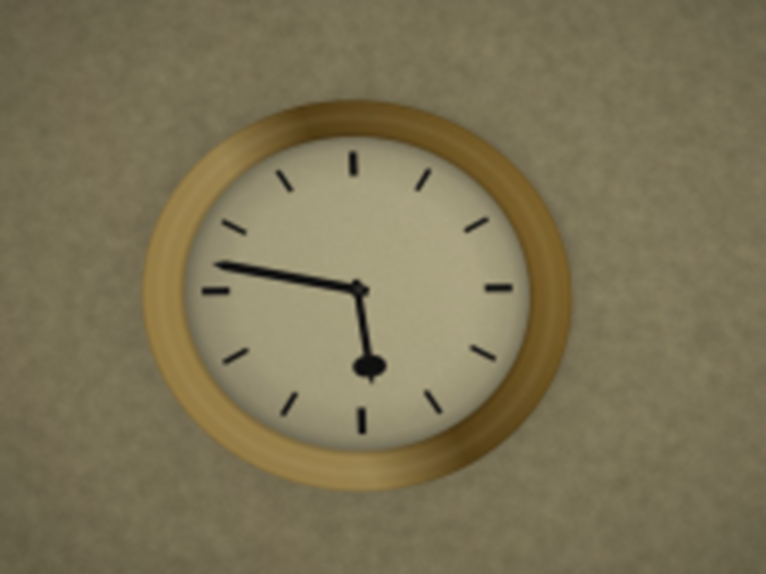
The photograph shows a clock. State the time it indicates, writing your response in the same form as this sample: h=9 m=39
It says h=5 m=47
